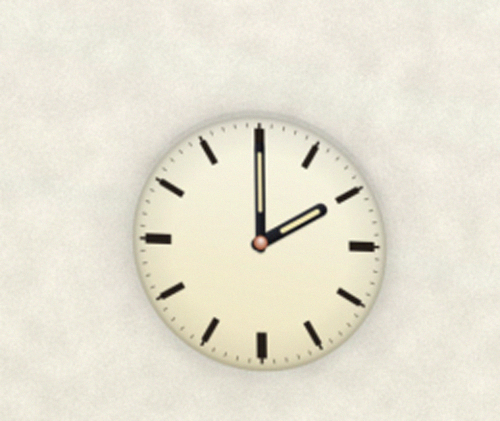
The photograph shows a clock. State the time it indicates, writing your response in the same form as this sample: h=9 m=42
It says h=2 m=0
